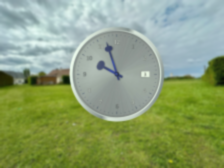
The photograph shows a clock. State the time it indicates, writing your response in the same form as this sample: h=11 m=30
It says h=9 m=57
